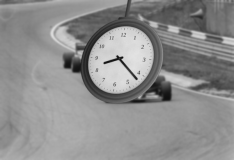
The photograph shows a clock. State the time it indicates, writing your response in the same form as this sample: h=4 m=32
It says h=8 m=22
